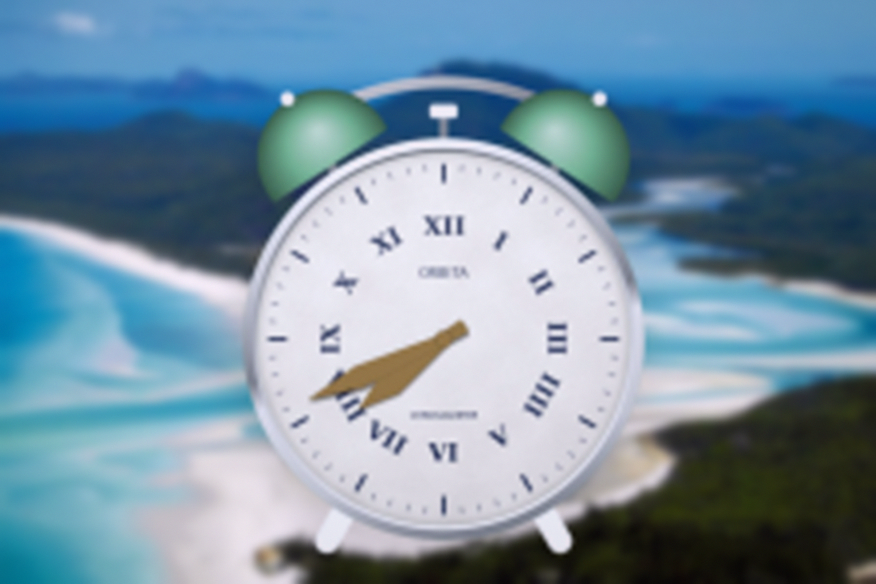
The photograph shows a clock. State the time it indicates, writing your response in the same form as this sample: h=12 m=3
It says h=7 m=41
